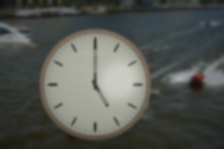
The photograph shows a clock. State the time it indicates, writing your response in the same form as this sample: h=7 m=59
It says h=5 m=0
